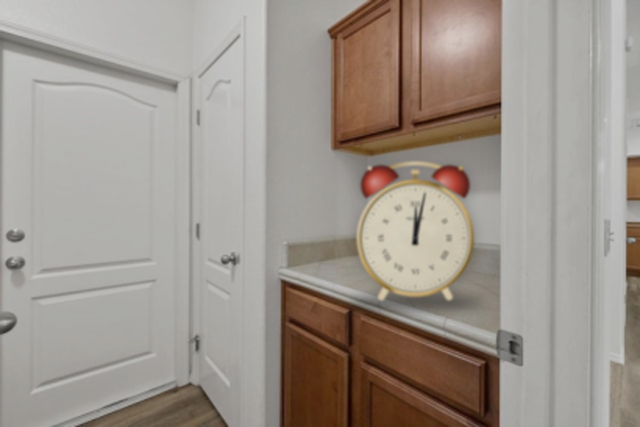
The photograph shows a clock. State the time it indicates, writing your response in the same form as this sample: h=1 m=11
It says h=12 m=2
